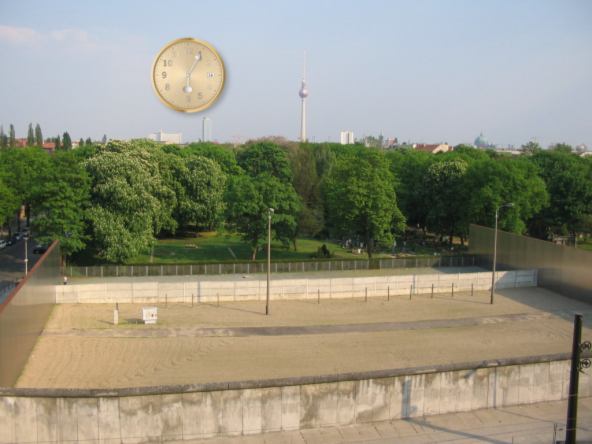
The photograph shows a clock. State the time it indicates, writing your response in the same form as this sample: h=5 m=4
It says h=6 m=5
